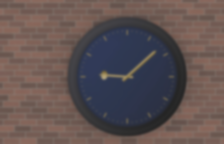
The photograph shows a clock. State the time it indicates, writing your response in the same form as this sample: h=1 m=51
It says h=9 m=8
